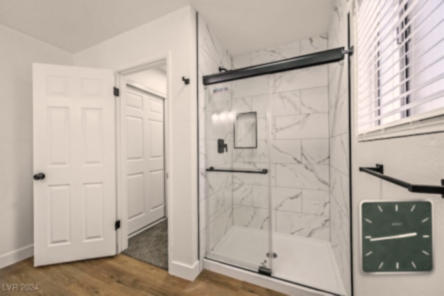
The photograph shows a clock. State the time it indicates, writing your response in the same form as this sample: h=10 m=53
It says h=2 m=44
